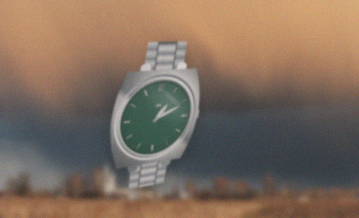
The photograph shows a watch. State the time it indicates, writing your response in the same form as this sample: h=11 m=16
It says h=1 m=11
